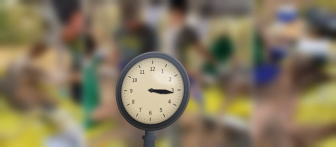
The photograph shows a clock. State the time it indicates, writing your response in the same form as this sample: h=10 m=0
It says h=3 m=16
